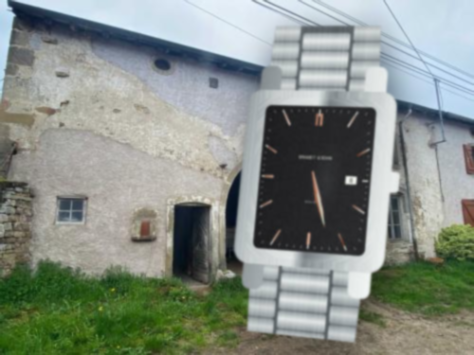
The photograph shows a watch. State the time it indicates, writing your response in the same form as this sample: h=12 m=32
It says h=5 m=27
